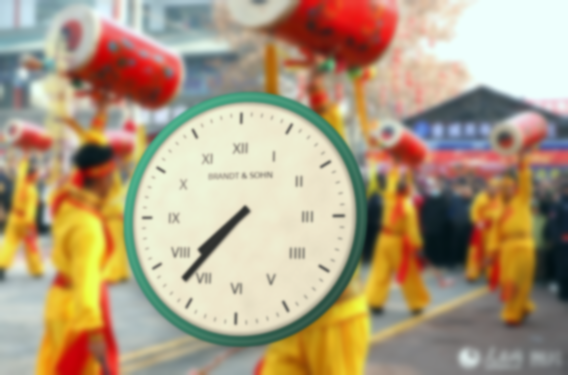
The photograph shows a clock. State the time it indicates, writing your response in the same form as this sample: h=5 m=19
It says h=7 m=37
